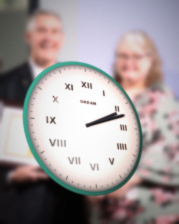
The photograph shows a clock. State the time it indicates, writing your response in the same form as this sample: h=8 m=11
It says h=2 m=12
